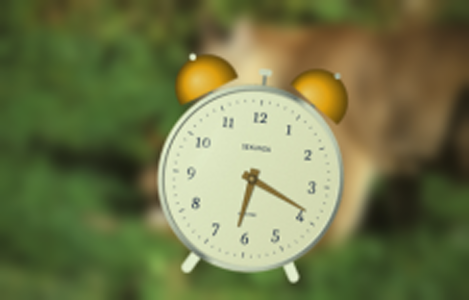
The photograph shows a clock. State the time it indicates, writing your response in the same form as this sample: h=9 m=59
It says h=6 m=19
